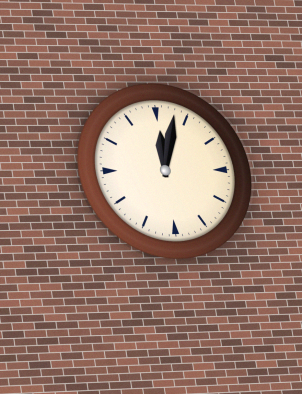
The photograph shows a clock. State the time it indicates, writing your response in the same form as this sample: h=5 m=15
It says h=12 m=3
